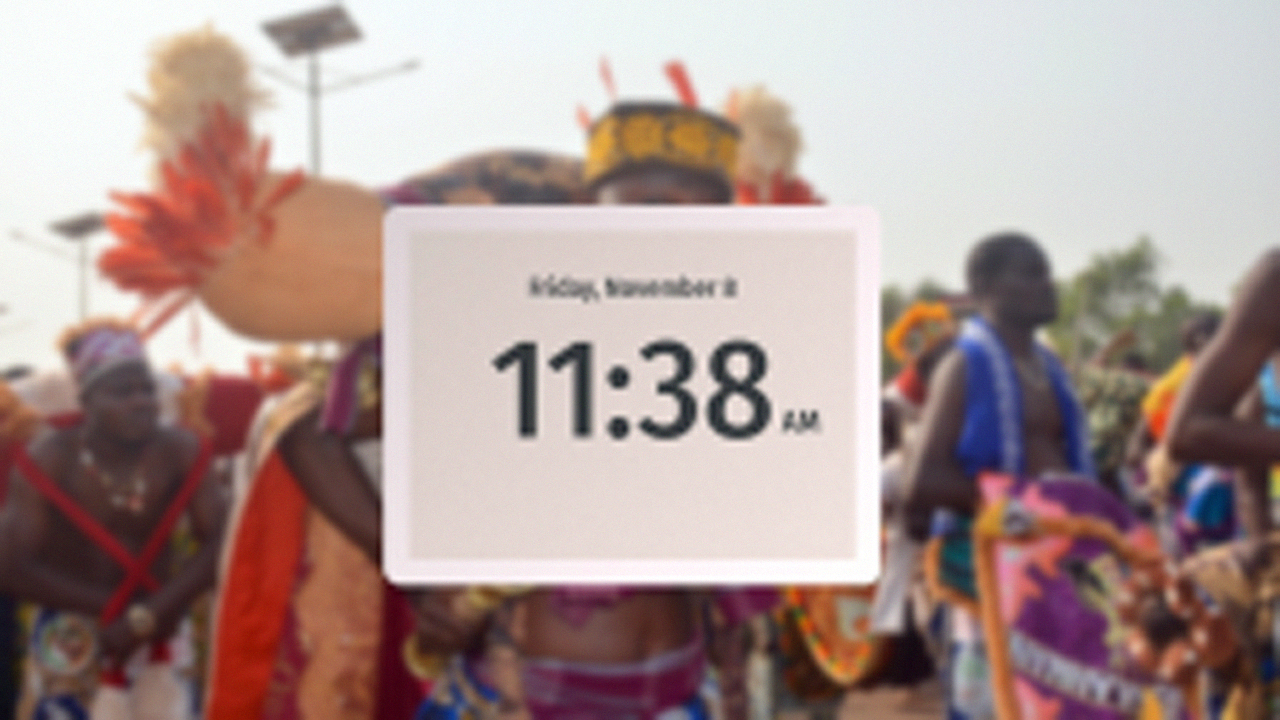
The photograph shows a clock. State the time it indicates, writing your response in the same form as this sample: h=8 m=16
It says h=11 m=38
